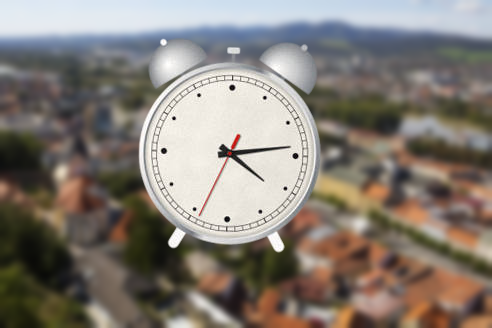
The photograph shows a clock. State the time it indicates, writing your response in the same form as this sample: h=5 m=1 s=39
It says h=4 m=13 s=34
